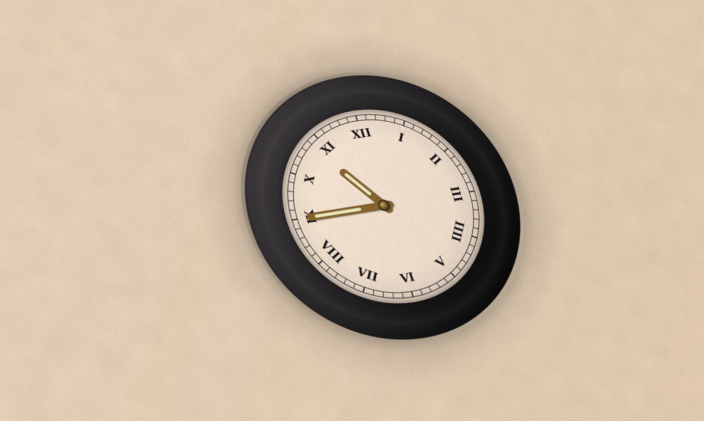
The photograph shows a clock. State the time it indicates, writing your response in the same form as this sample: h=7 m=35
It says h=10 m=45
